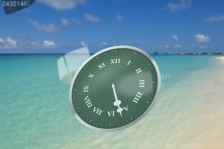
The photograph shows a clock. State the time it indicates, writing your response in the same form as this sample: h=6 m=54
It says h=5 m=27
